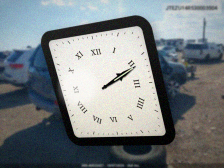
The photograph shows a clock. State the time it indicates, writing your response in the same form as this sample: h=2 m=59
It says h=2 m=11
